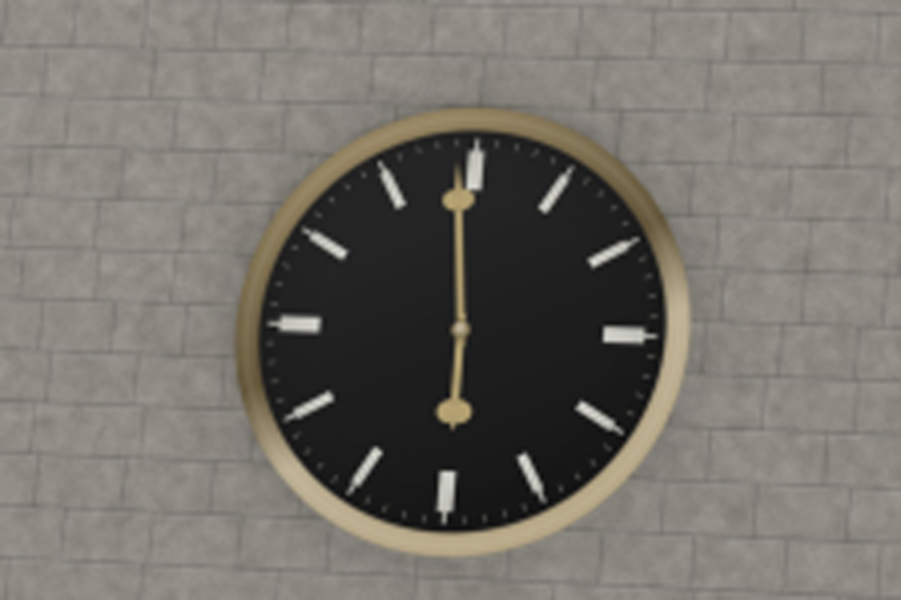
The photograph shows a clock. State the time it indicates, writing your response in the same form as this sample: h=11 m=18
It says h=5 m=59
